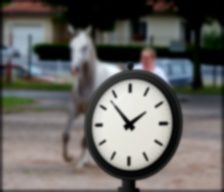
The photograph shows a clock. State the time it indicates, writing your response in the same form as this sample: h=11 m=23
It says h=1 m=53
